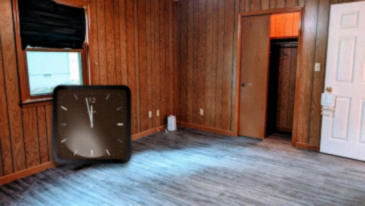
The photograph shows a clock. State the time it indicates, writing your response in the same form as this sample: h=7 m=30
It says h=11 m=58
